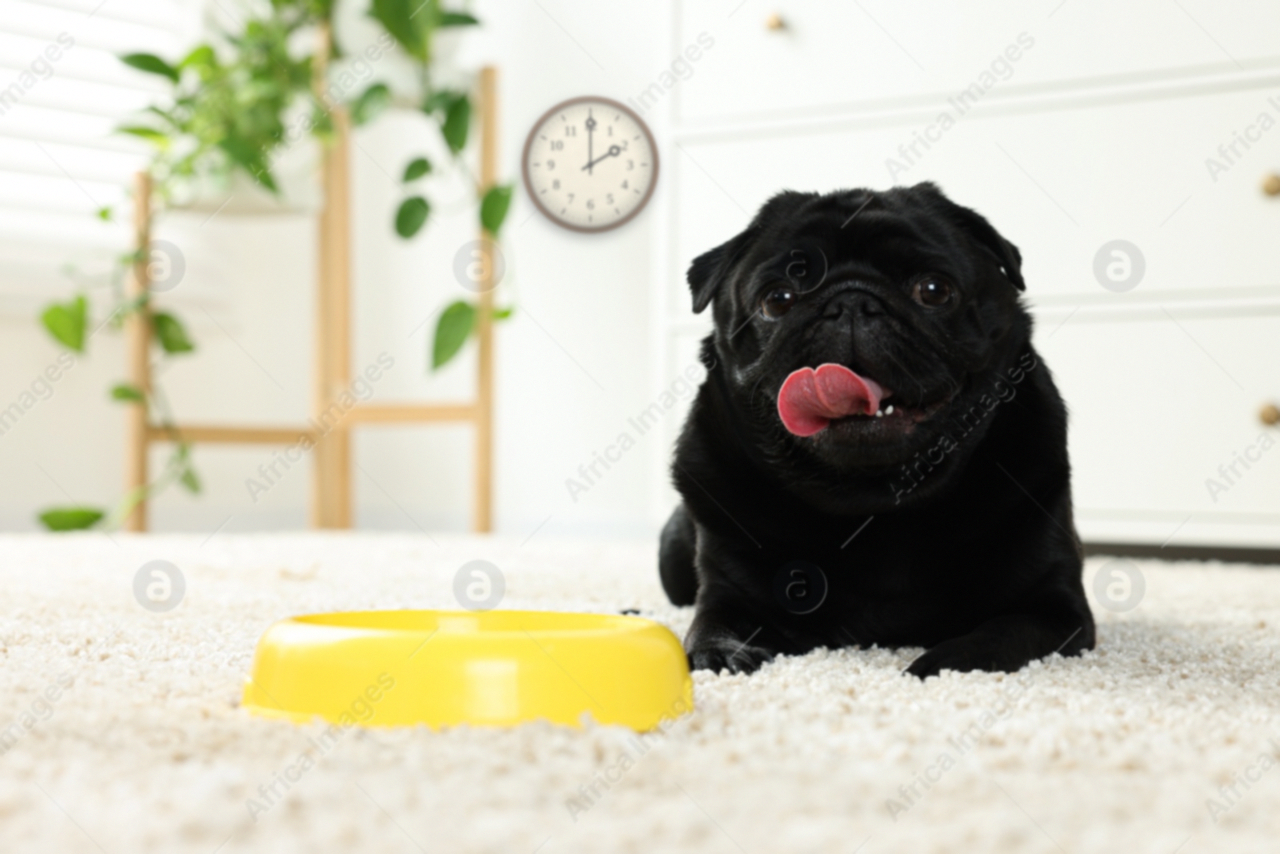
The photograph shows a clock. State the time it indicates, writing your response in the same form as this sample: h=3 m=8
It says h=2 m=0
